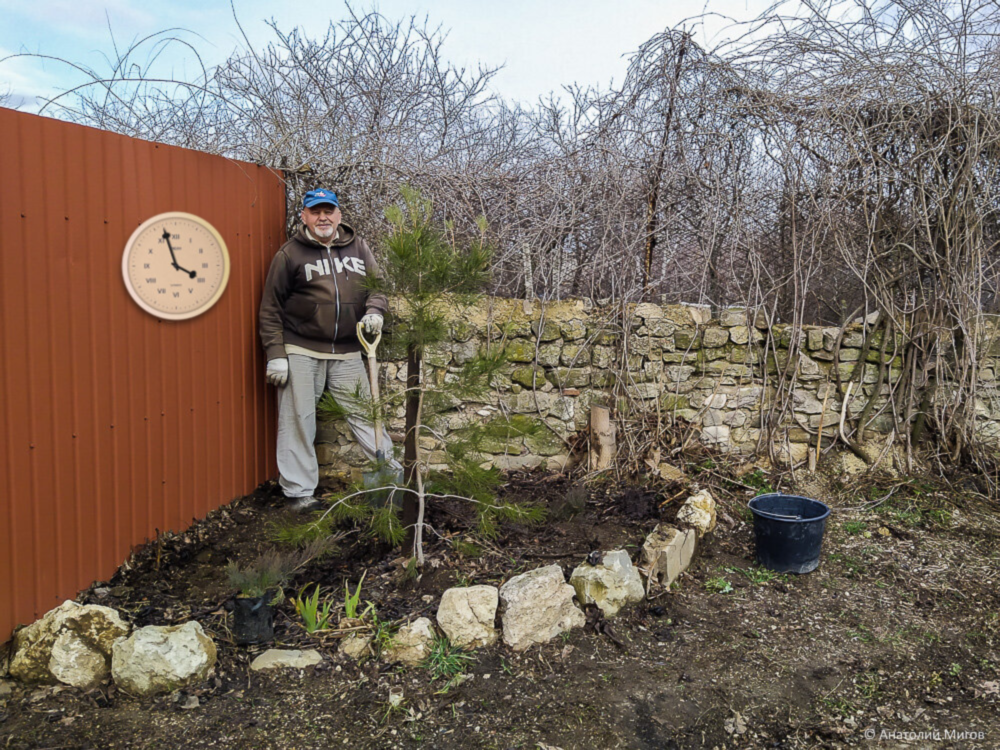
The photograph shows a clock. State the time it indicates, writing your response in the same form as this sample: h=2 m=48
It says h=3 m=57
